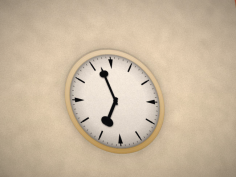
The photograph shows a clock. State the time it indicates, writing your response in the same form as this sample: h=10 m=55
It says h=6 m=57
